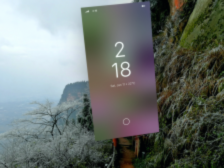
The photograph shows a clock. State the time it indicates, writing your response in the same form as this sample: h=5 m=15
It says h=2 m=18
